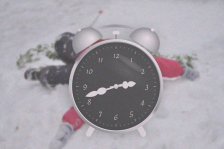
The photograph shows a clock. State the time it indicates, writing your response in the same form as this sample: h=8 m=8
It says h=2 m=42
